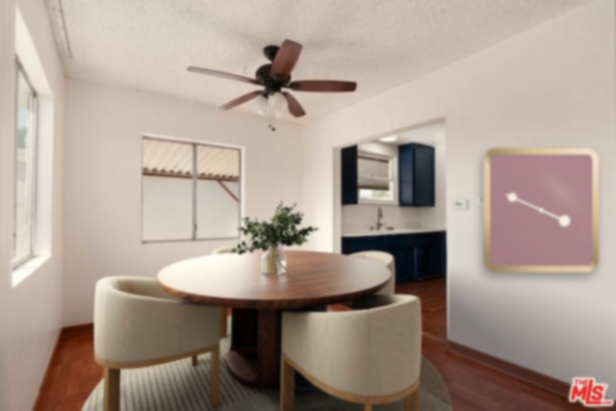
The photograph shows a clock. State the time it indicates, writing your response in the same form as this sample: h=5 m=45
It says h=3 m=49
